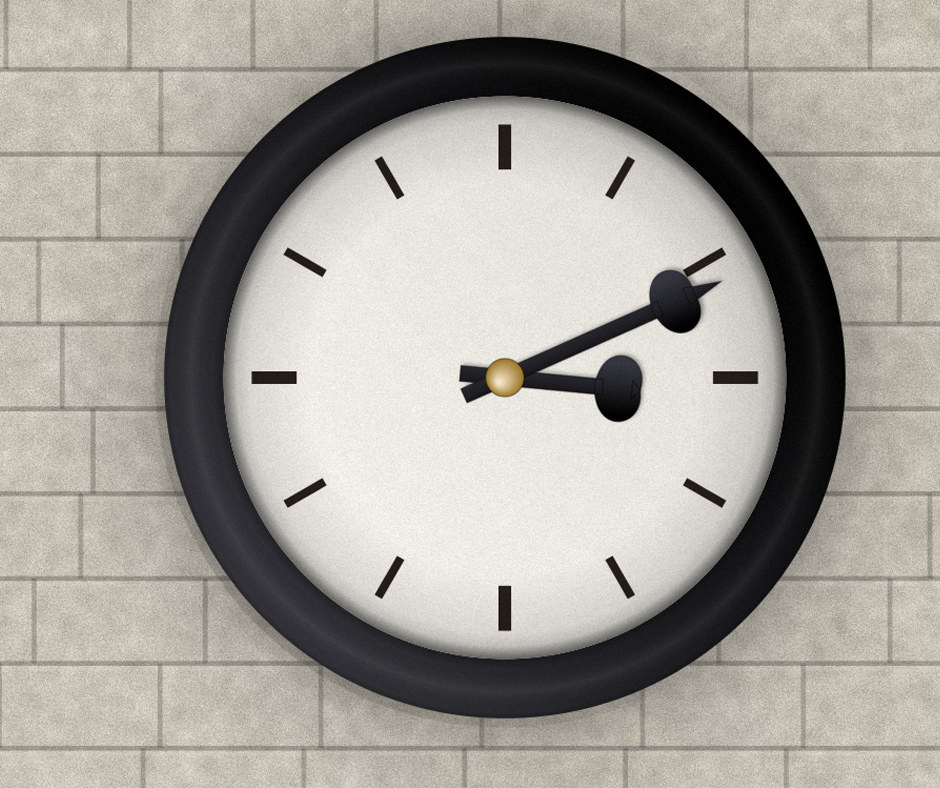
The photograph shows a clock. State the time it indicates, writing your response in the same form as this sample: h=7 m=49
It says h=3 m=11
